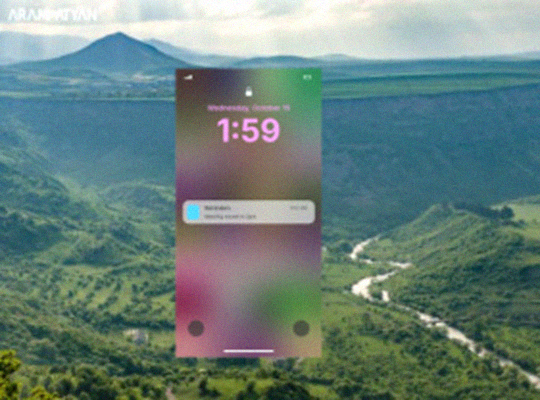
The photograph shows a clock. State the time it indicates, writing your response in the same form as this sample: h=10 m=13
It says h=1 m=59
